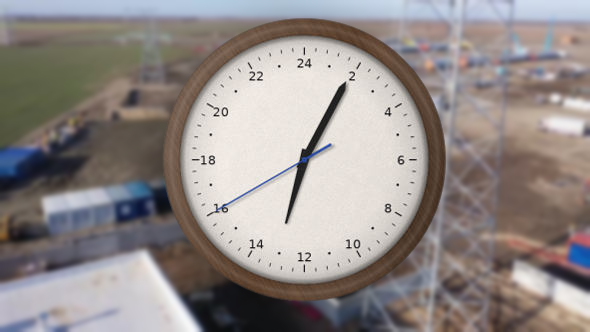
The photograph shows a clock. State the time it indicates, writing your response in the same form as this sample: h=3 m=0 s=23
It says h=13 m=4 s=40
